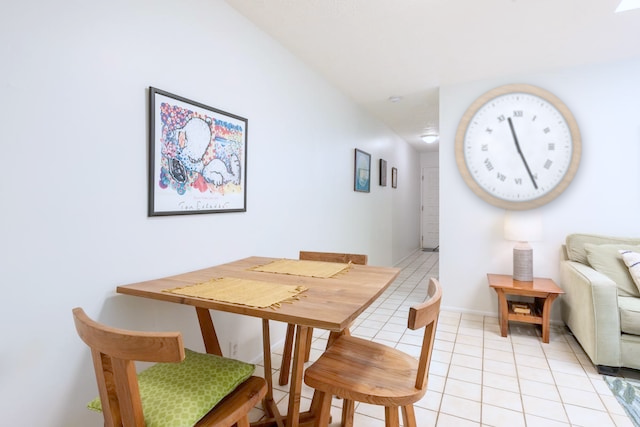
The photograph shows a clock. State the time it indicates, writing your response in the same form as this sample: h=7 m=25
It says h=11 m=26
